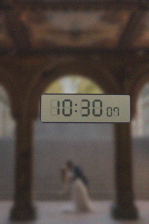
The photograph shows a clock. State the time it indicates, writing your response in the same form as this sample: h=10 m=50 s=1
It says h=10 m=30 s=7
